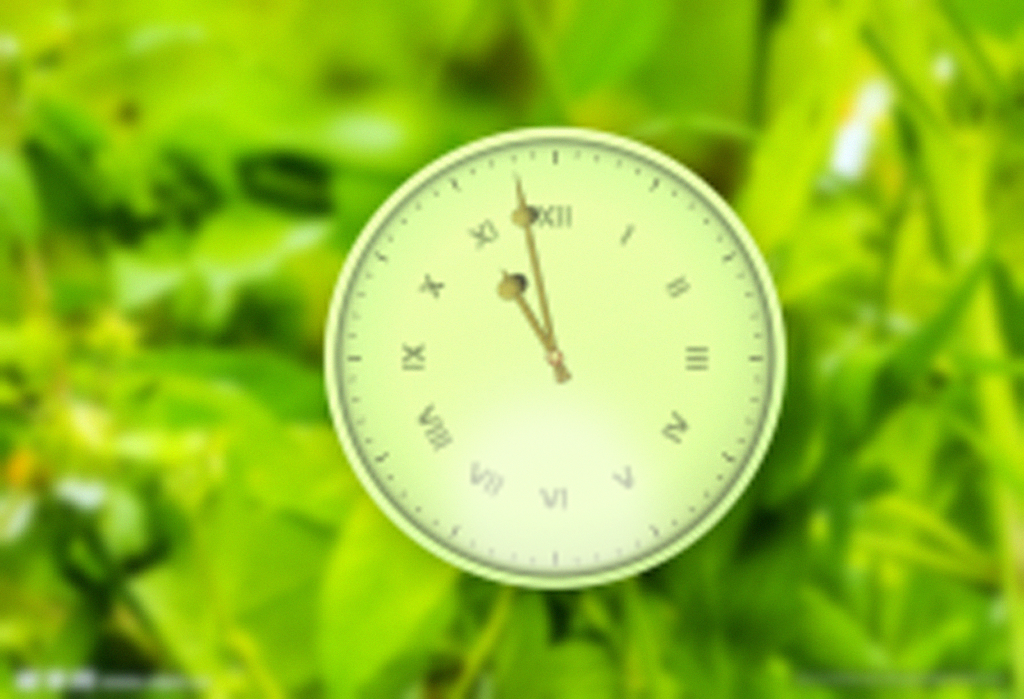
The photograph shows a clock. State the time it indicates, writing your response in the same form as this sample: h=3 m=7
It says h=10 m=58
